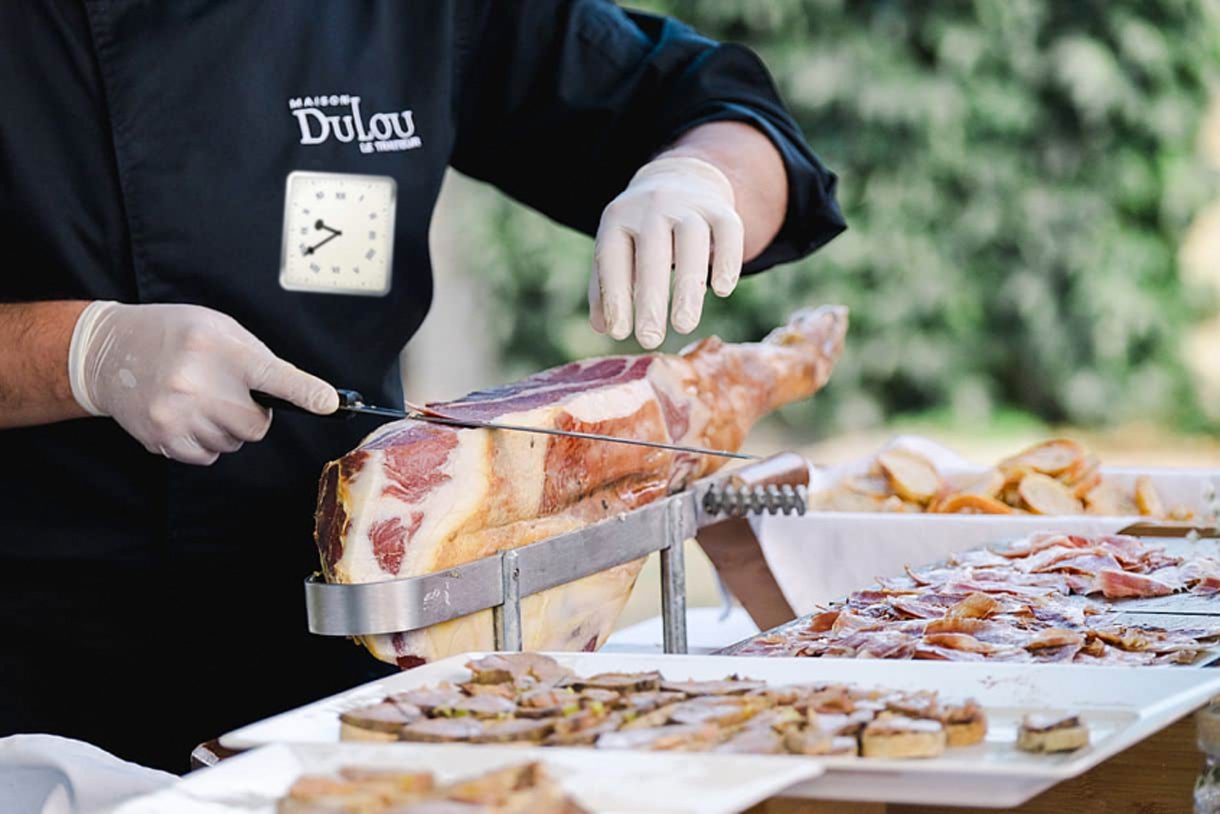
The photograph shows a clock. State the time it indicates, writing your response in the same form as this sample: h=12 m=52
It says h=9 m=39
